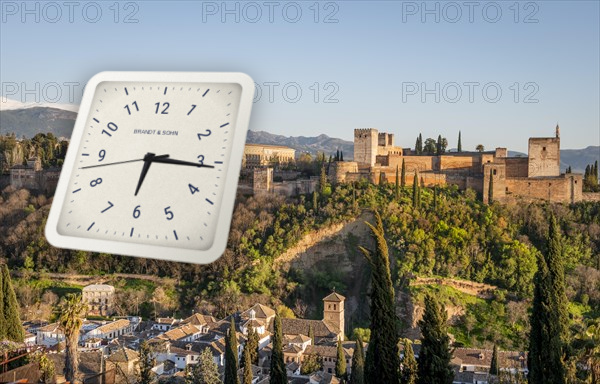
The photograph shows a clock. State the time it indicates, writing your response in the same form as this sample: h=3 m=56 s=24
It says h=6 m=15 s=43
